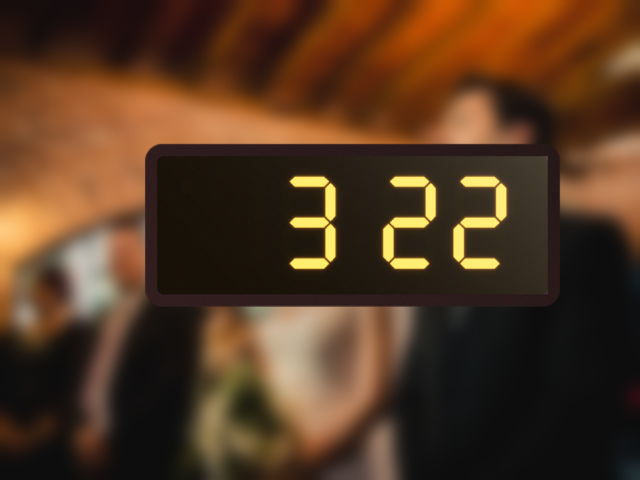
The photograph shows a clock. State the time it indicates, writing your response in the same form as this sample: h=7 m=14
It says h=3 m=22
